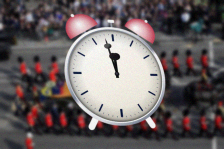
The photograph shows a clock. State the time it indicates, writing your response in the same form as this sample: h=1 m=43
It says h=11 m=58
